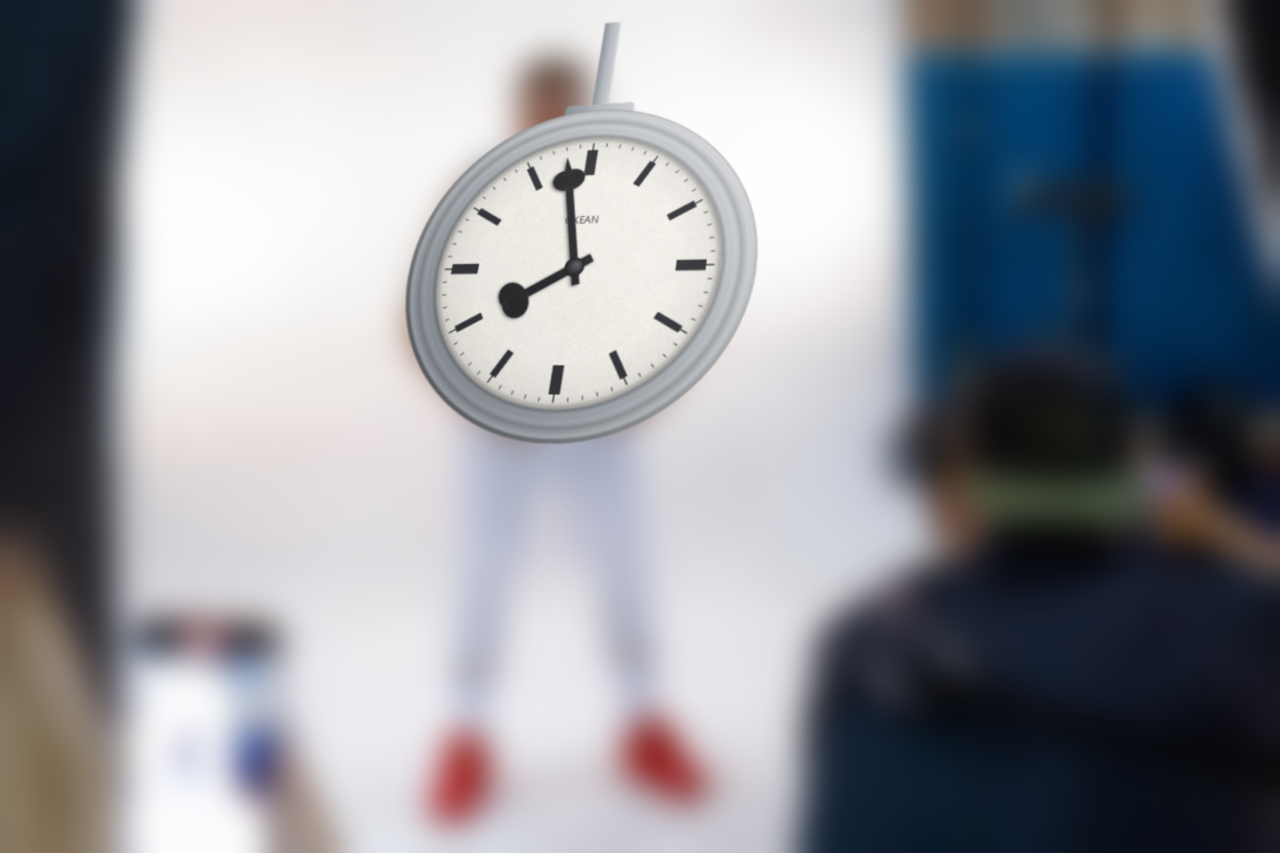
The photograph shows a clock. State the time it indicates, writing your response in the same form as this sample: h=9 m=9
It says h=7 m=58
